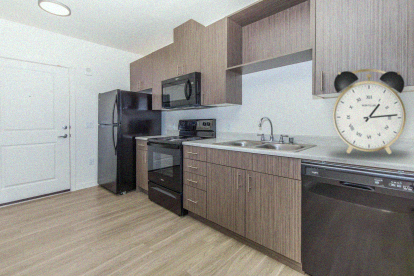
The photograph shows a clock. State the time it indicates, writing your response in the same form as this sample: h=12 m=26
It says h=1 m=14
